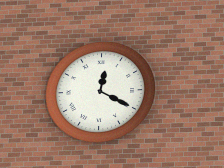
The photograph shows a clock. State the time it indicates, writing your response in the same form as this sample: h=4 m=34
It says h=12 m=20
